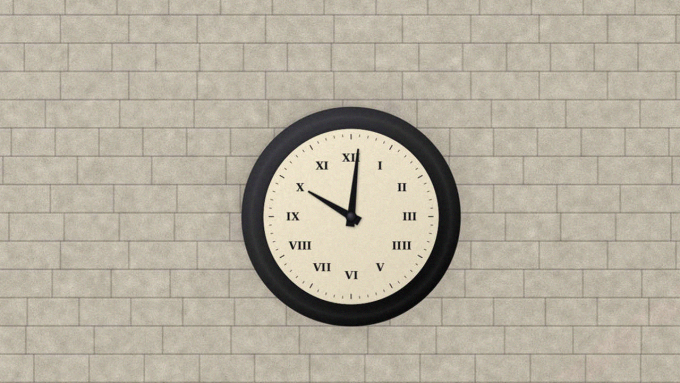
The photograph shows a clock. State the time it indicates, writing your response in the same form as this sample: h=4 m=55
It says h=10 m=1
